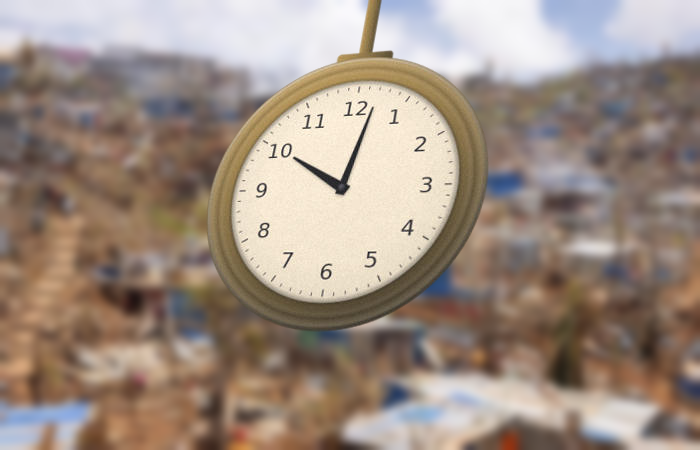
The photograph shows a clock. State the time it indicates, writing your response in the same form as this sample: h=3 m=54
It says h=10 m=2
